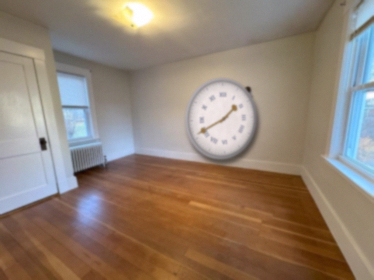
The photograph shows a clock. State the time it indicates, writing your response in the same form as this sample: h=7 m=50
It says h=1 m=41
